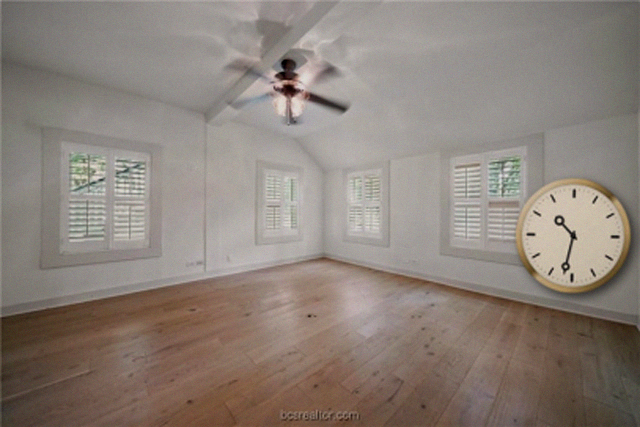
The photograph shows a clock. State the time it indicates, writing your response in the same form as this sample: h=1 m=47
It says h=10 m=32
